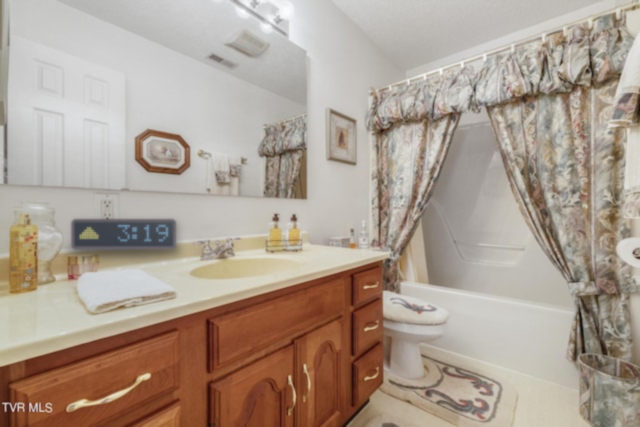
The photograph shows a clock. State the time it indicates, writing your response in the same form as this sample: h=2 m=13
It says h=3 m=19
